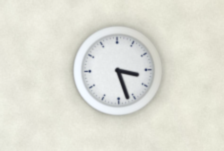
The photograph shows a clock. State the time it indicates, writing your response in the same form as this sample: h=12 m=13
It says h=3 m=27
